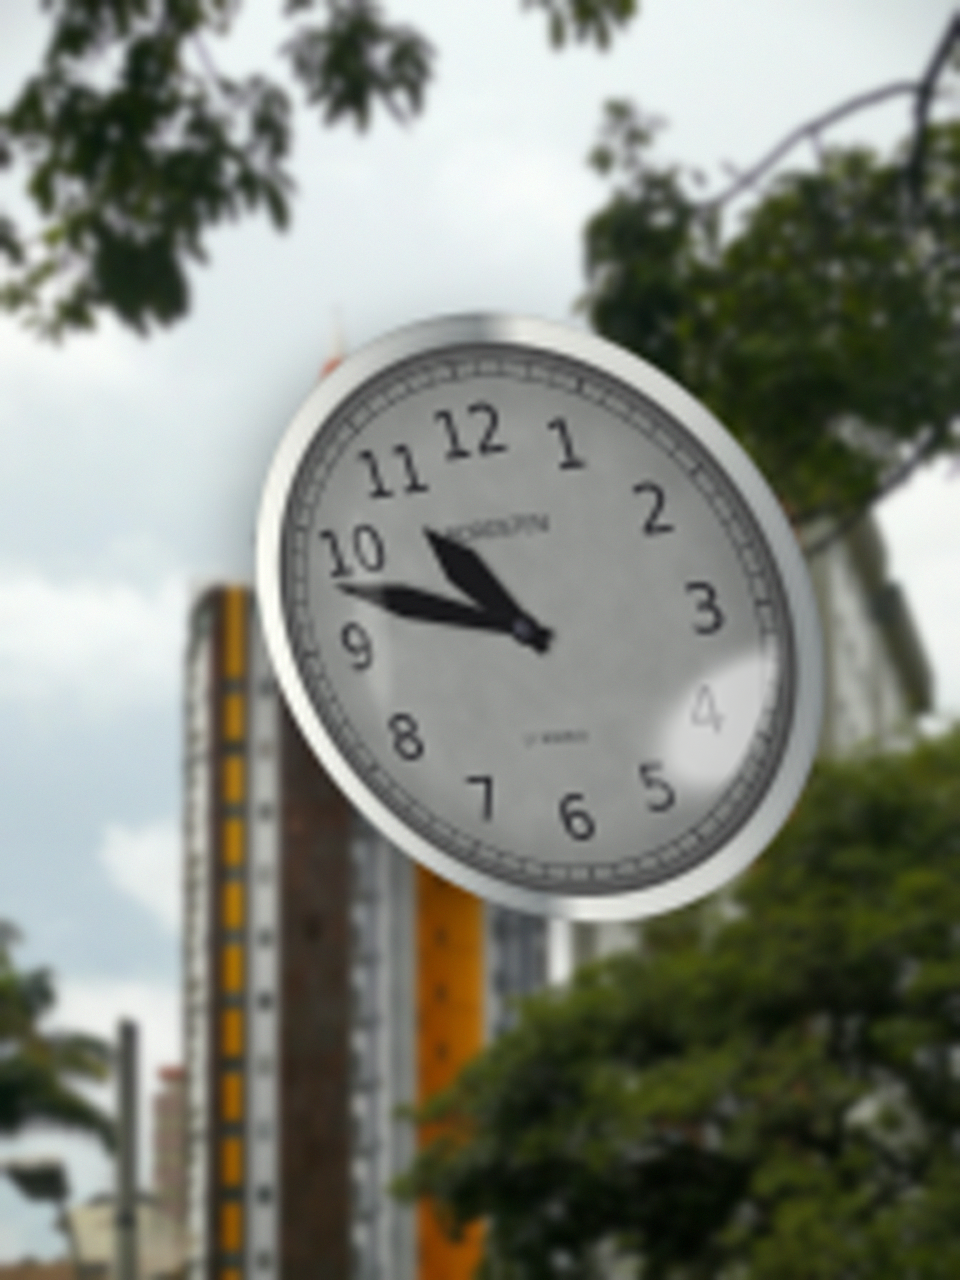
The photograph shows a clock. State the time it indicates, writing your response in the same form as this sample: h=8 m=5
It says h=10 m=48
